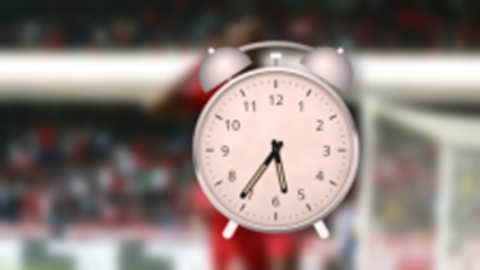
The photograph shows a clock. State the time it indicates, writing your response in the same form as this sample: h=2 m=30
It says h=5 m=36
